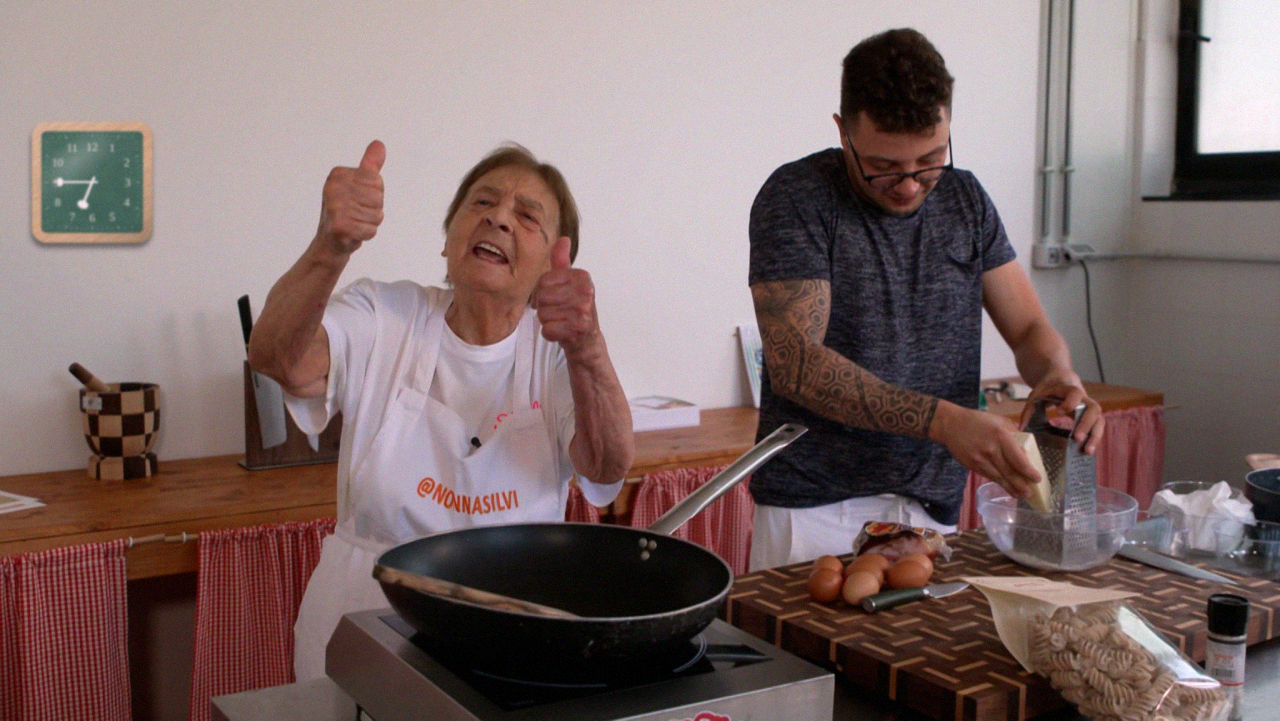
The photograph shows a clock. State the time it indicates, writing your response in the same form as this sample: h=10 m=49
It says h=6 m=45
